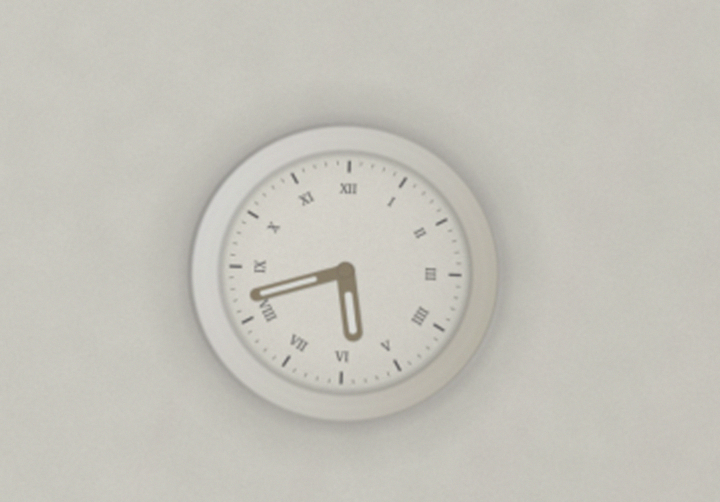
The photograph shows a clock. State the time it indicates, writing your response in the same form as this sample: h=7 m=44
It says h=5 m=42
